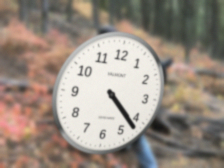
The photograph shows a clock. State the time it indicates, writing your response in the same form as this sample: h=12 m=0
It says h=4 m=22
